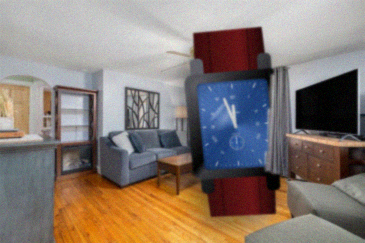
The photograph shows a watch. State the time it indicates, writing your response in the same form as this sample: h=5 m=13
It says h=11 m=57
